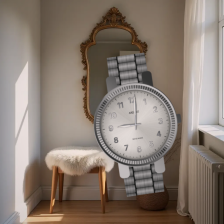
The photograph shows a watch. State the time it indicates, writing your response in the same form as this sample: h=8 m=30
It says h=9 m=1
